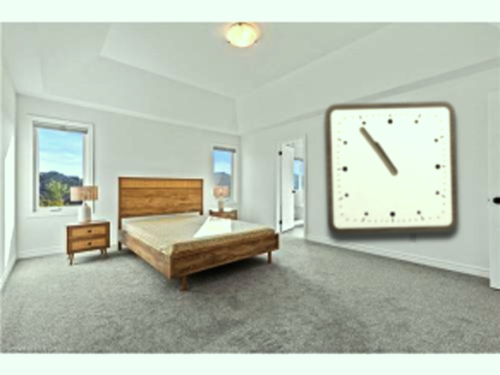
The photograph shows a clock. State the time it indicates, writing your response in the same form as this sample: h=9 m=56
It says h=10 m=54
